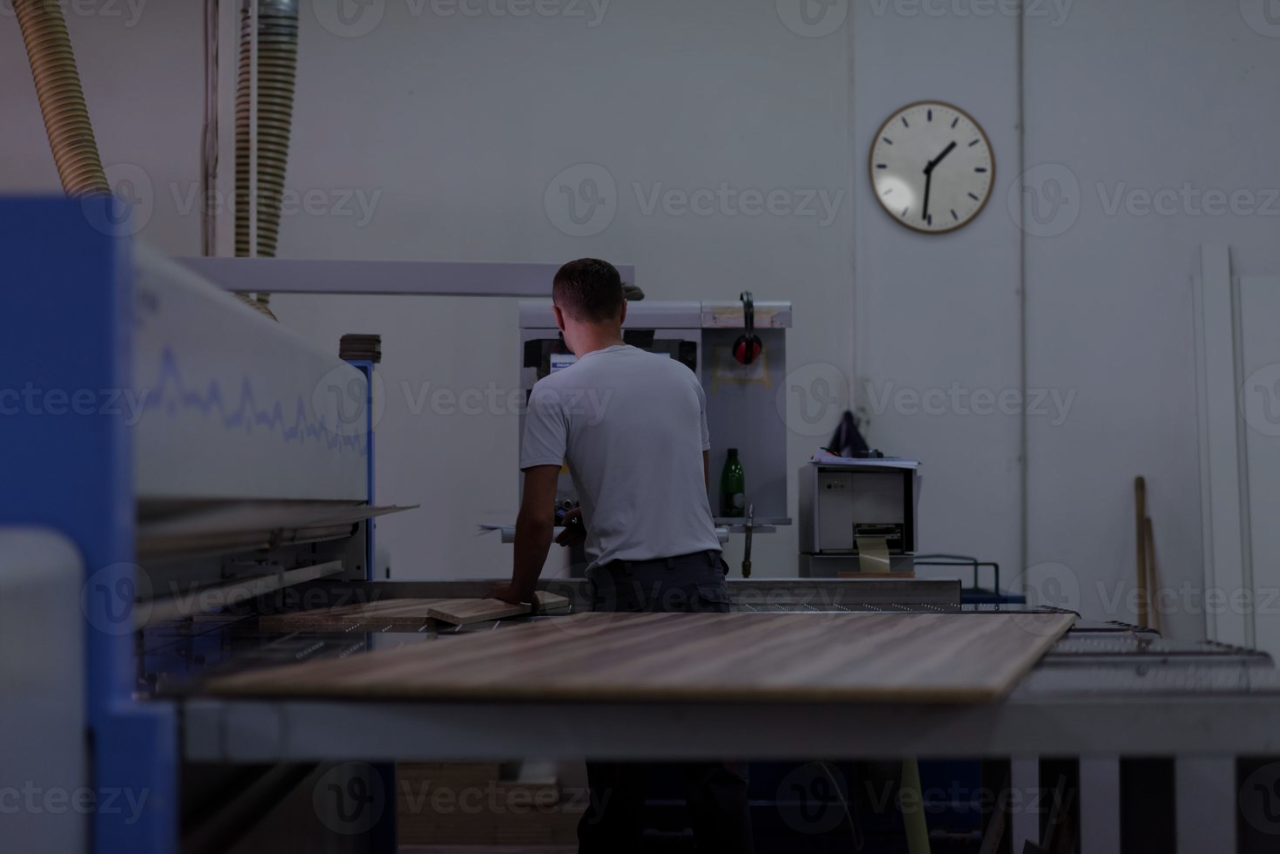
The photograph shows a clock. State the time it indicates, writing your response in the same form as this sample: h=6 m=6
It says h=1 m=31
